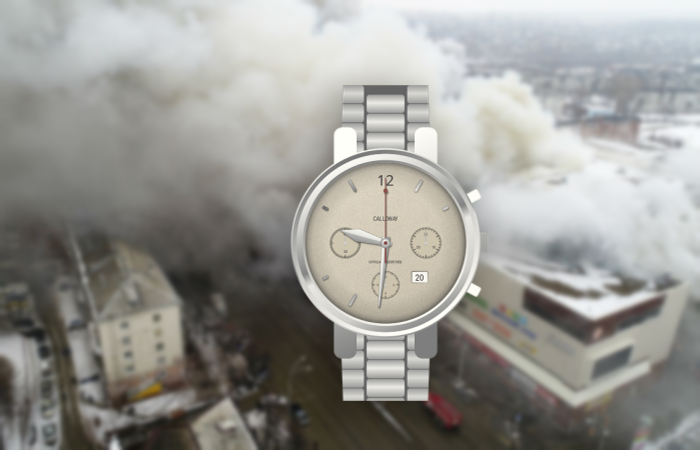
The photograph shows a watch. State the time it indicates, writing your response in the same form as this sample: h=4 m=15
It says h=9 m=31
